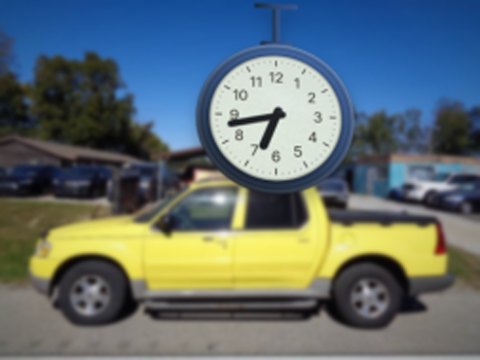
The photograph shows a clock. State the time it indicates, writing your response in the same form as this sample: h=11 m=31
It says h=6 m=43
